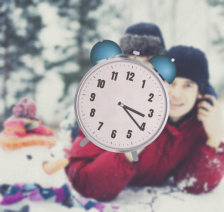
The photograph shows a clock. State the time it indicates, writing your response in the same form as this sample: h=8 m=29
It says h=3 m=21
